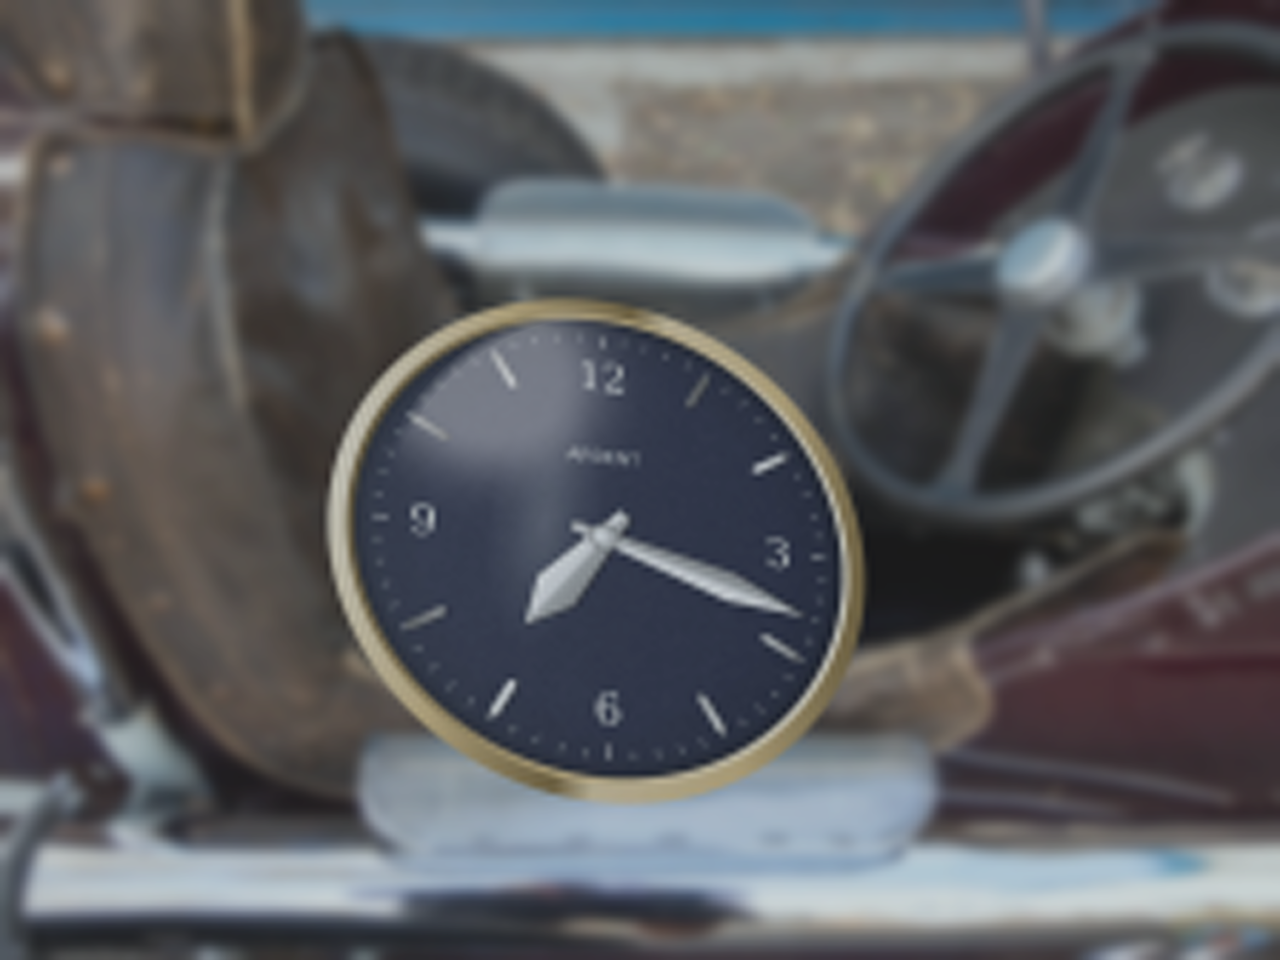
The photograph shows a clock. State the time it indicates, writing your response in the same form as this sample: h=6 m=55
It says h=7 m=18
